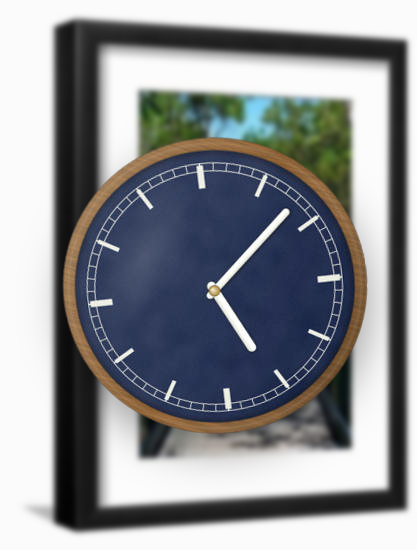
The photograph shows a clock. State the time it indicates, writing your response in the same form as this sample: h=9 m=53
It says h=5 m=8
